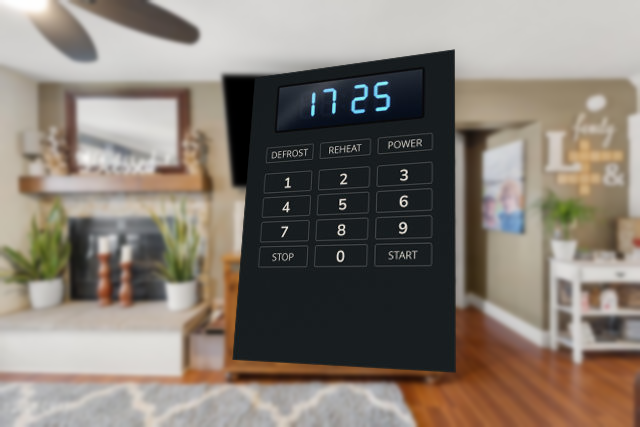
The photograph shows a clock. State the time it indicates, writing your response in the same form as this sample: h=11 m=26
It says h=17 m=25
